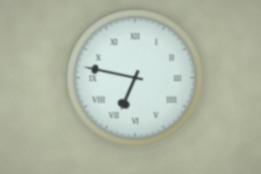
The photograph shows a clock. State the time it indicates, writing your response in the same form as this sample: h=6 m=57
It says h=6 m=47
